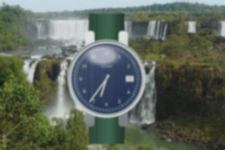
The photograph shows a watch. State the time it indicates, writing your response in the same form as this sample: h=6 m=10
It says h=6 m=36
